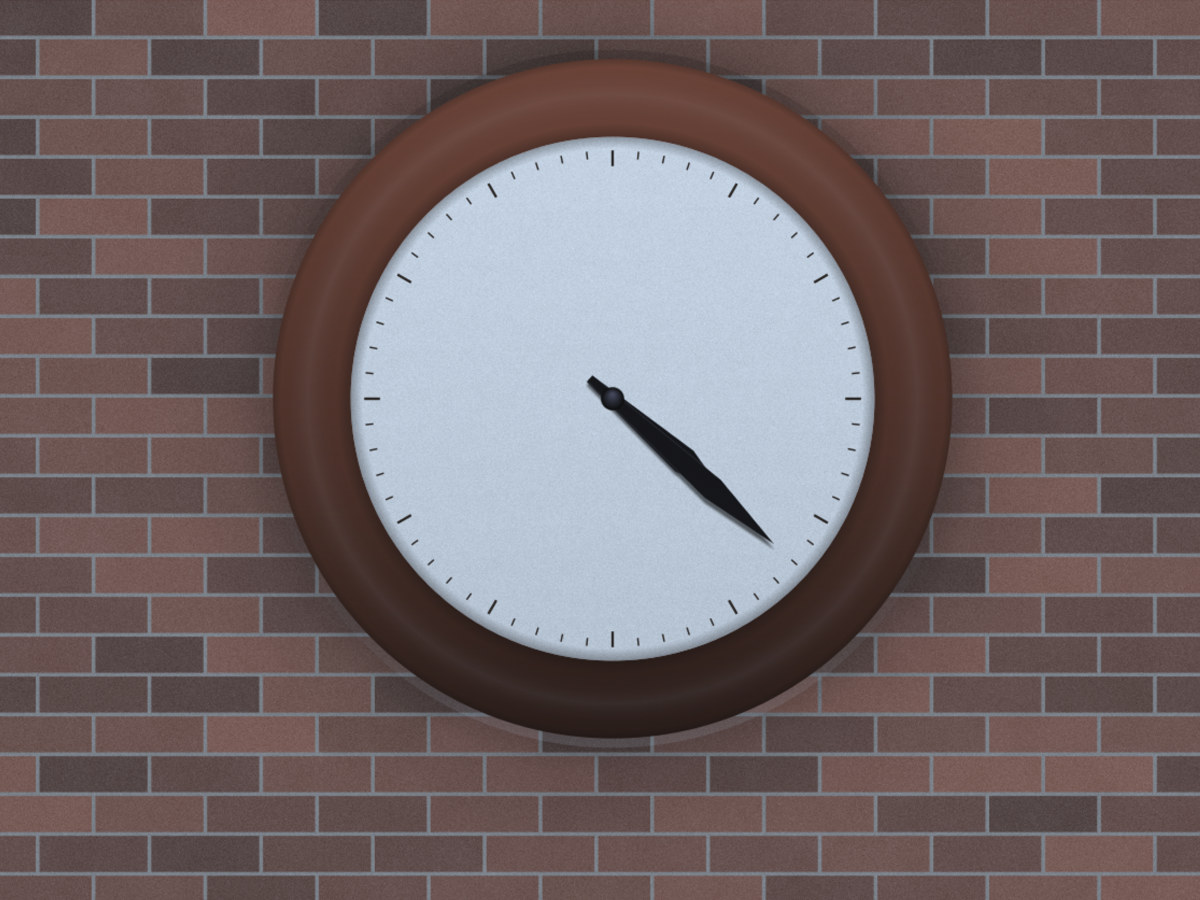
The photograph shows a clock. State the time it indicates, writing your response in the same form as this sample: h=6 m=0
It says h=4 m=22
